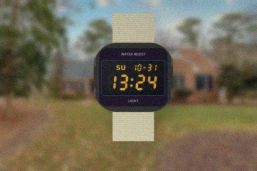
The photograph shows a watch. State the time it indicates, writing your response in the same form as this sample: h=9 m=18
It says h=13 m=24
